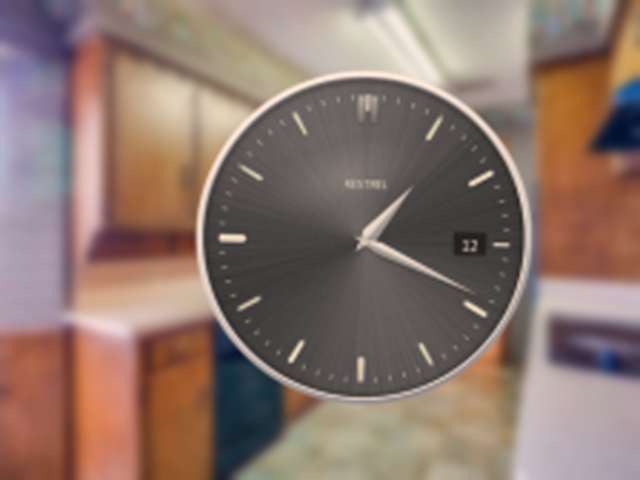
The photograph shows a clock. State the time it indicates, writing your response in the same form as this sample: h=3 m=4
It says h=1 m=19
